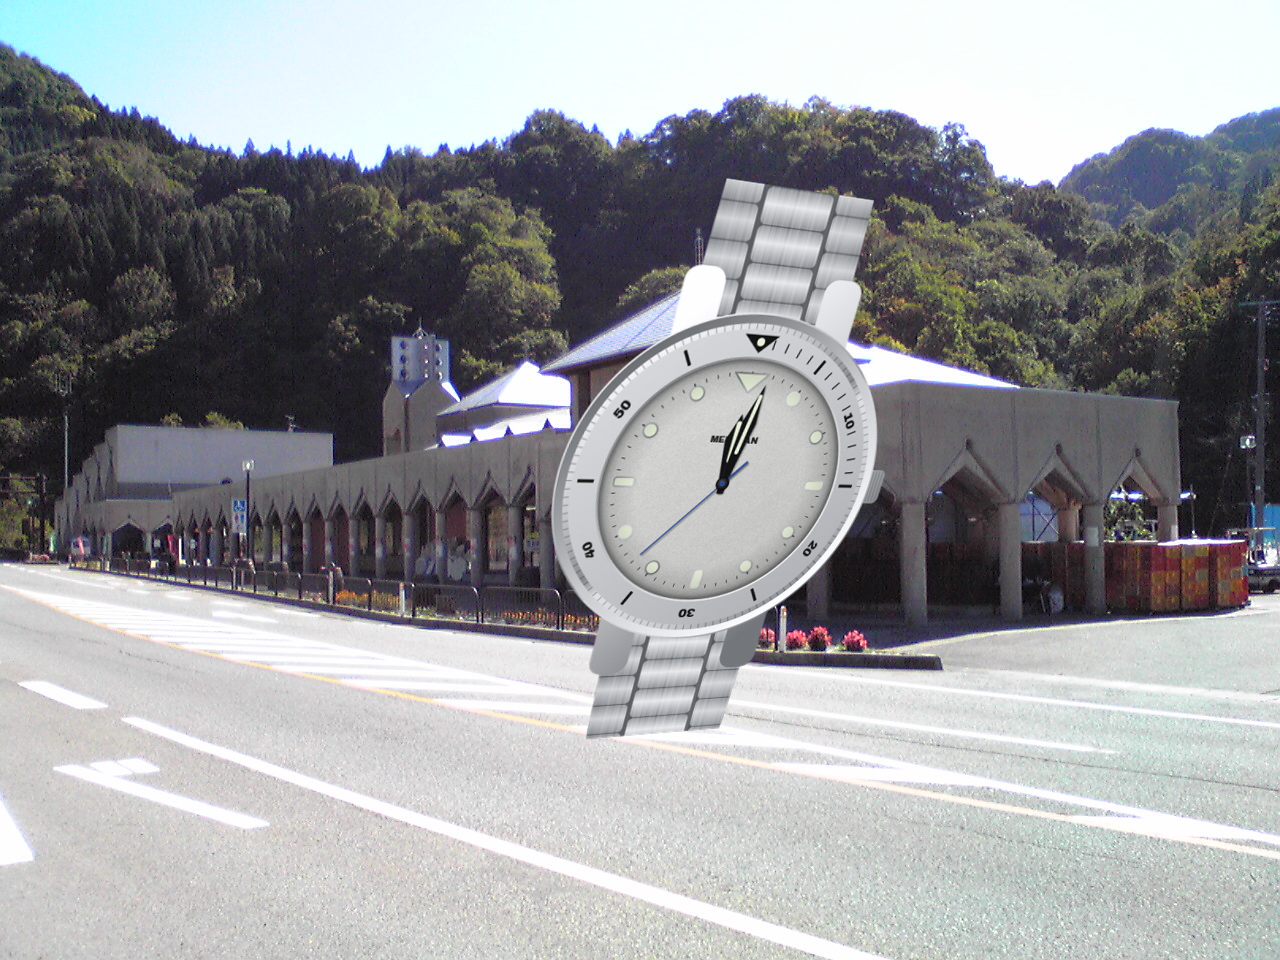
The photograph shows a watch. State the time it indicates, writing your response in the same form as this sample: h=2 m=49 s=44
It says h=12 m=1 s=37
